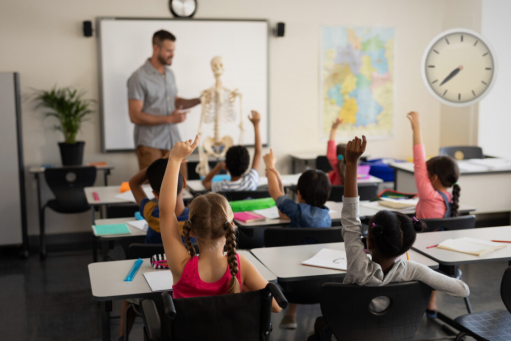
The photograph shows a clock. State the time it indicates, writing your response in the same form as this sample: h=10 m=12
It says h=7 m=38
